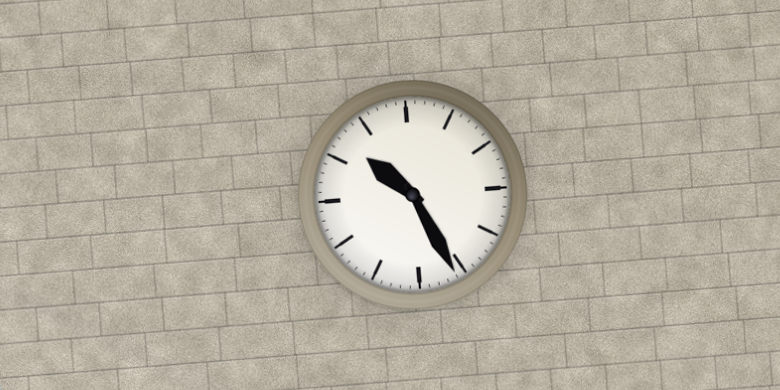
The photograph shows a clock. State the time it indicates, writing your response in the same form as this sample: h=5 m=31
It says h=10 m=26
